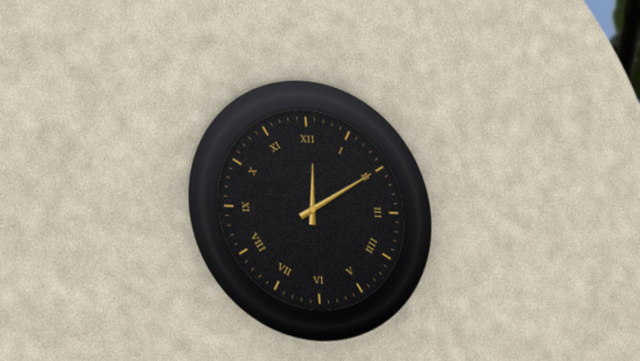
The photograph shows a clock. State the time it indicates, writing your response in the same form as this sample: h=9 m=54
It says h=12 m=10
